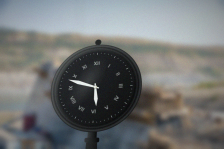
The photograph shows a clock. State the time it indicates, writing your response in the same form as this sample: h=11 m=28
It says h=5 m=48
